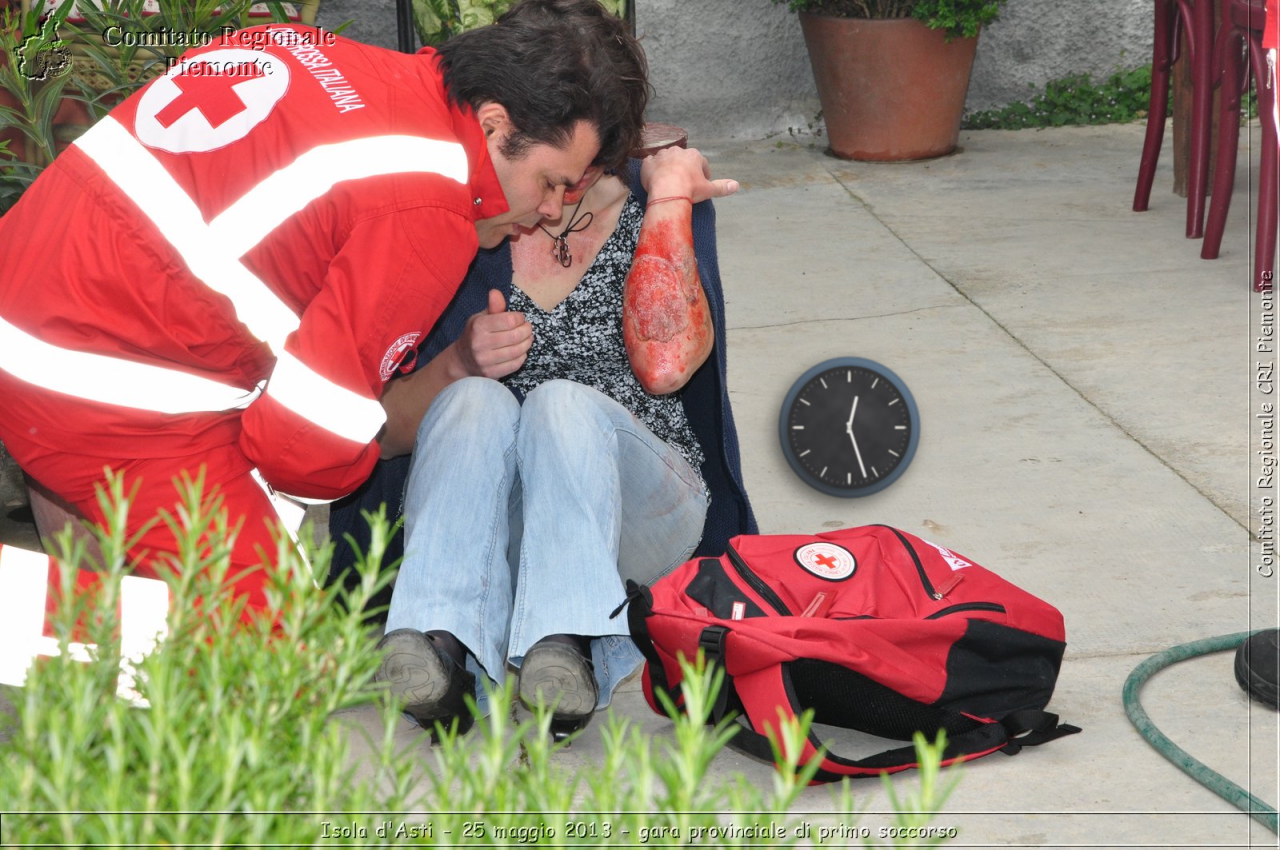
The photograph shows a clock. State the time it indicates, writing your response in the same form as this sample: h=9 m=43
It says h=12 m=27
